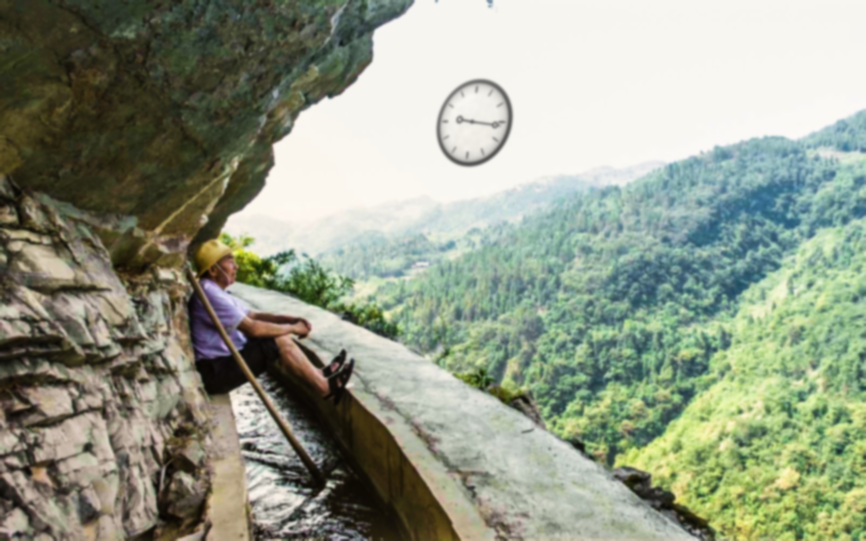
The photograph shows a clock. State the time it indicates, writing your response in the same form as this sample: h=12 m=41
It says h=9 m=16
